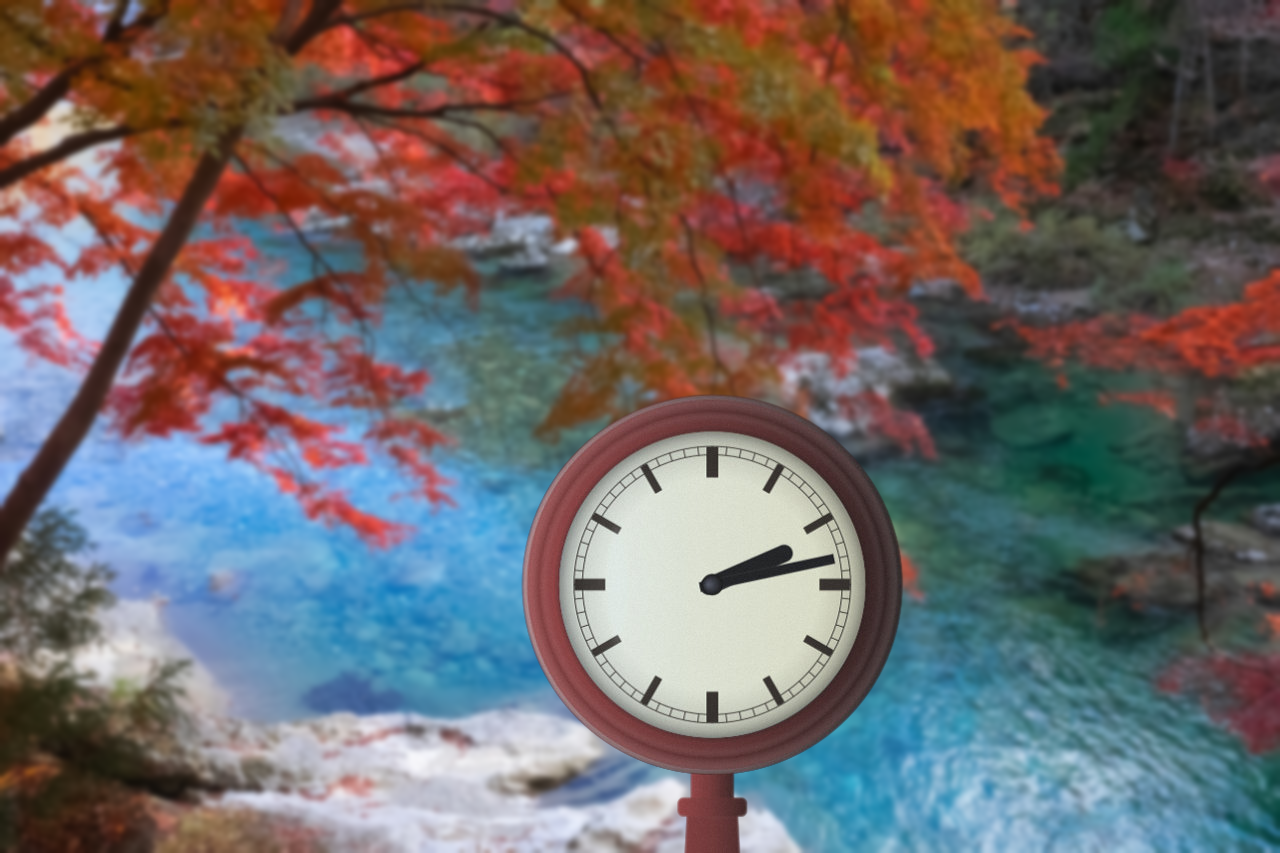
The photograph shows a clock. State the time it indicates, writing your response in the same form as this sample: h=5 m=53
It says h=2 m=13
